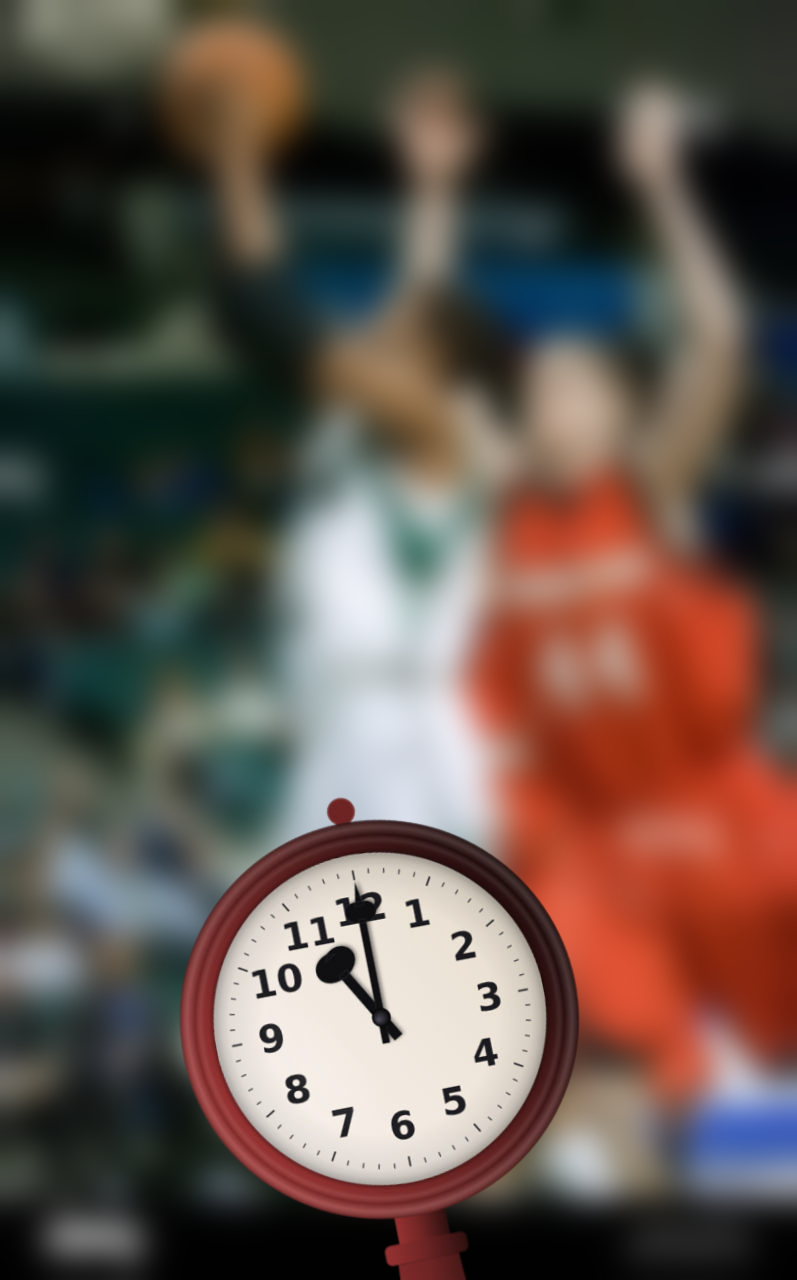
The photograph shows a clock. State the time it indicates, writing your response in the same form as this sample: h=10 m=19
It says h=11 m=0
